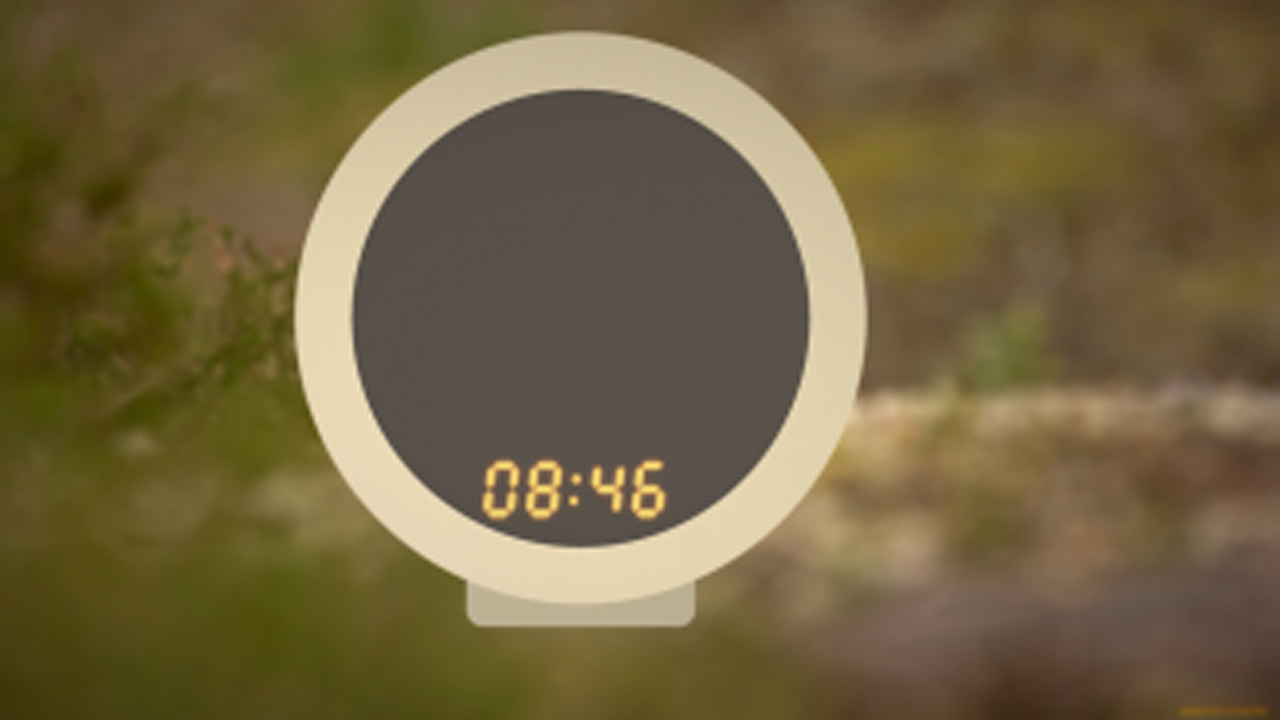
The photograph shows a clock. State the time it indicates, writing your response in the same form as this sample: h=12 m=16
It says h=8 m=46
